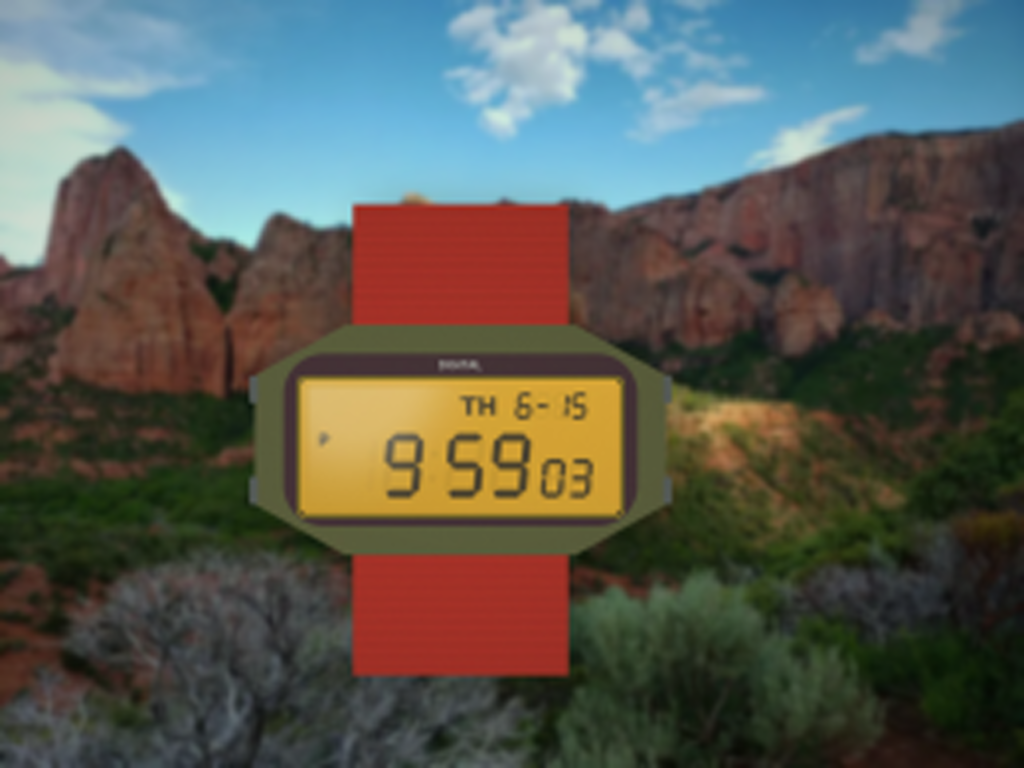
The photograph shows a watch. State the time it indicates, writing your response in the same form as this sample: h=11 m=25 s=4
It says h=9 m=59 s=3
